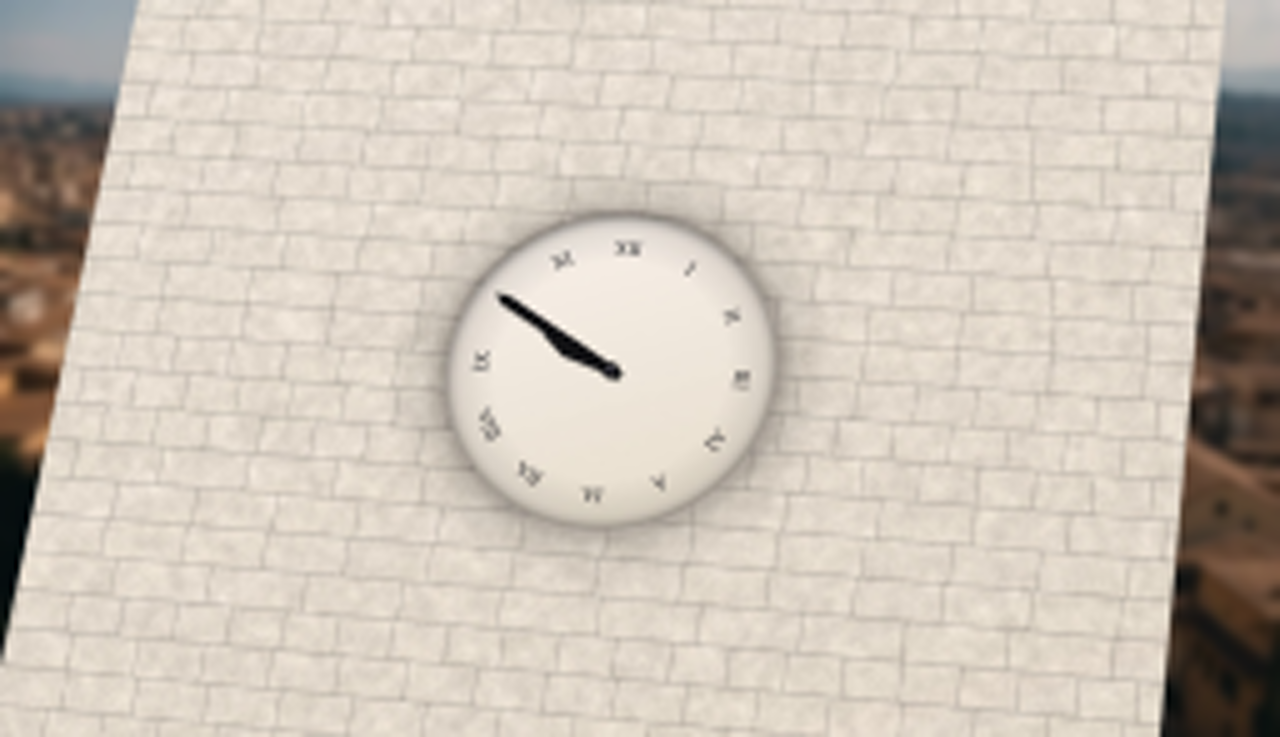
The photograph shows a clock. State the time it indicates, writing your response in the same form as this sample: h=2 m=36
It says h=9 m=50
